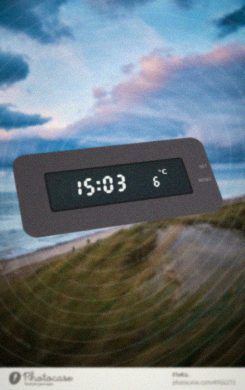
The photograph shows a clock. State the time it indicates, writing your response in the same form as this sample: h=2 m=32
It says h=15 m=3
